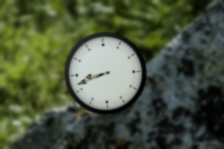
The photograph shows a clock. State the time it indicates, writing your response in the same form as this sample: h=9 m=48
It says h=8 m=42
